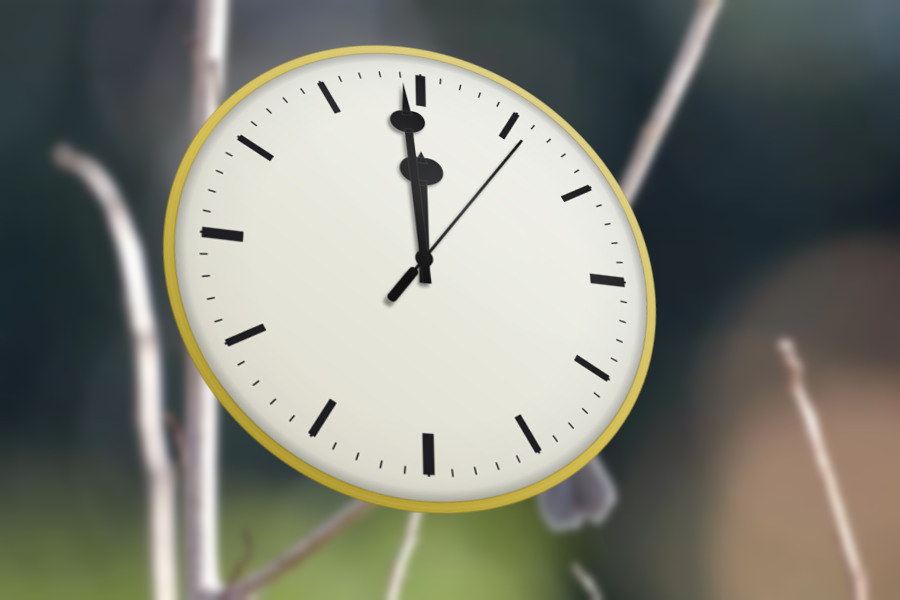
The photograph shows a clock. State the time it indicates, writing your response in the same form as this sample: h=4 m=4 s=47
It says h=11 m=59 s=6
